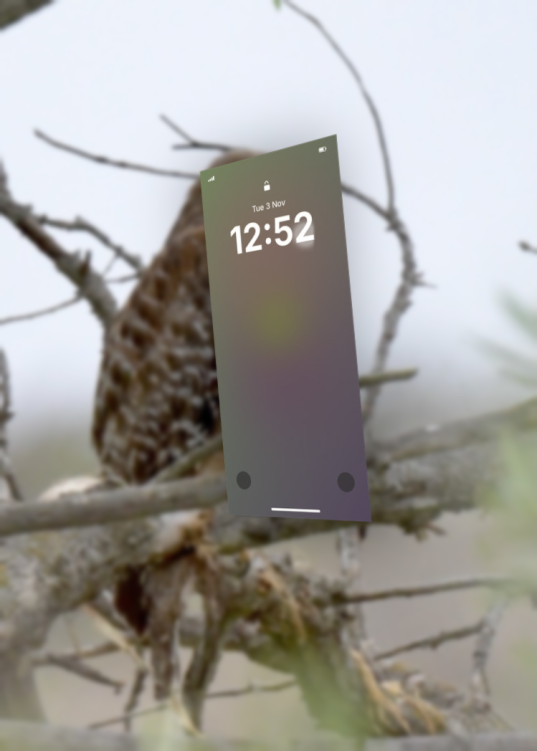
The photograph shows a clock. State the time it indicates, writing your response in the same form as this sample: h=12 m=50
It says h=12 m=52
